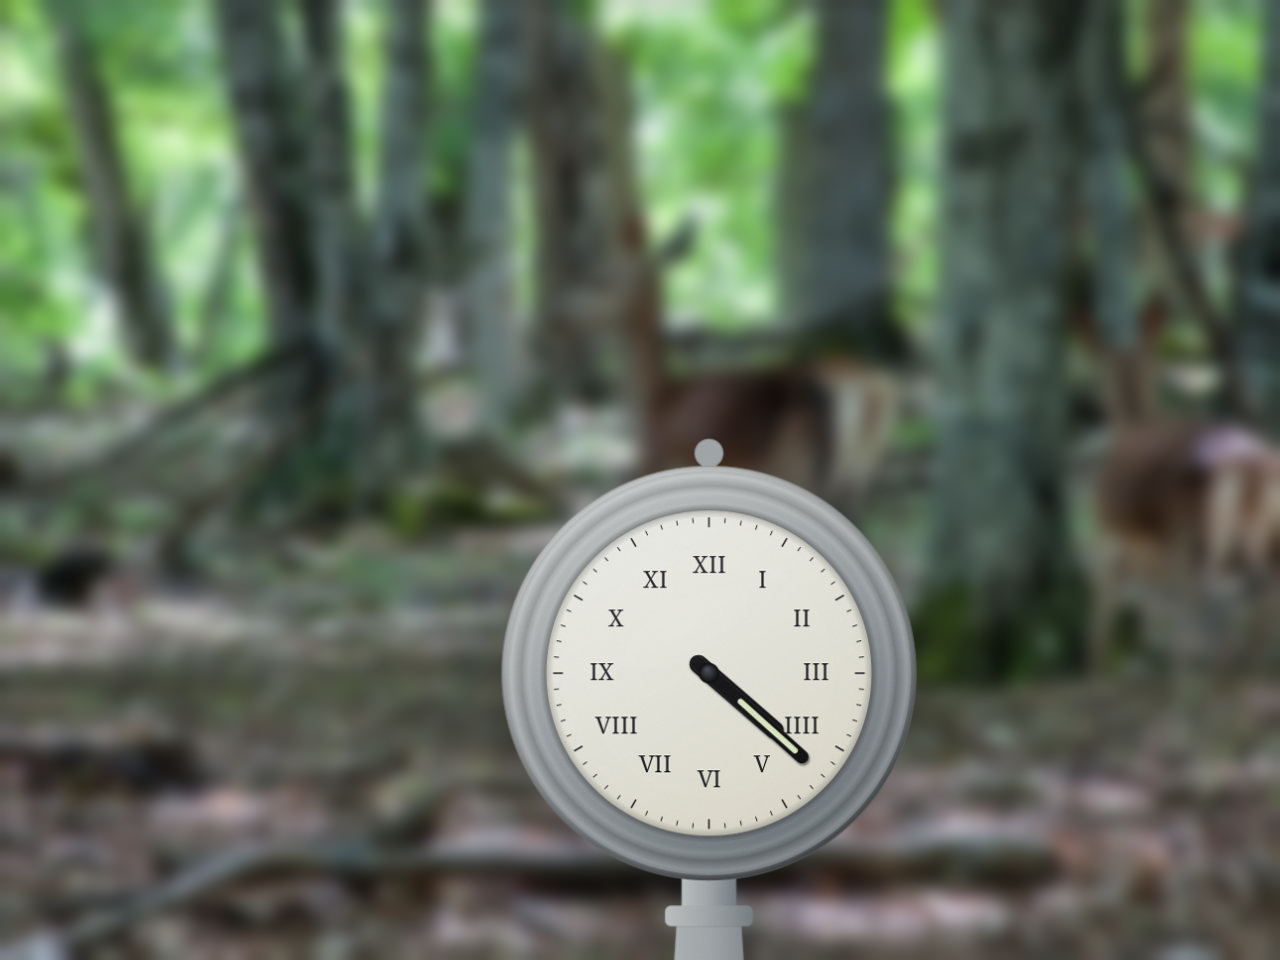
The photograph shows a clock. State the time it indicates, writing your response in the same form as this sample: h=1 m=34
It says h=4 m=22
